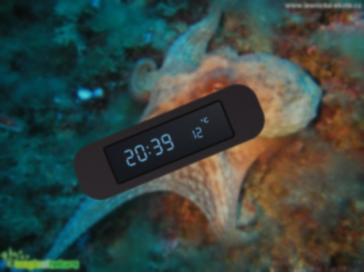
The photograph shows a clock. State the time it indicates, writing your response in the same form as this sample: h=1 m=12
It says h=20 m=39
